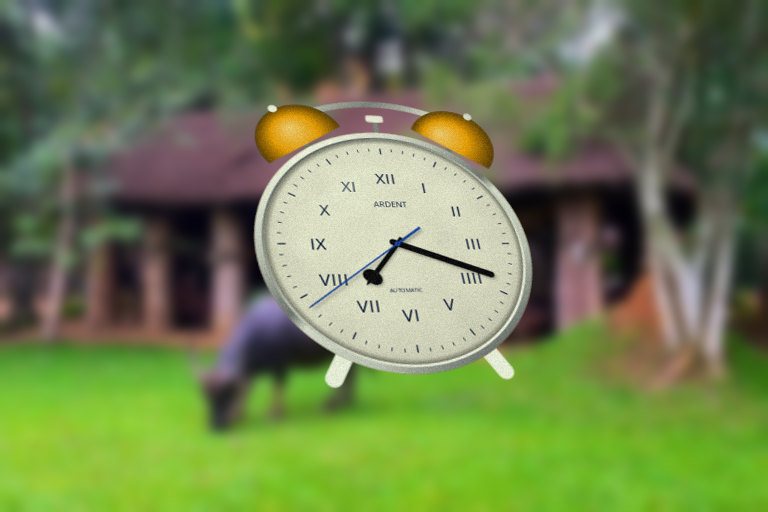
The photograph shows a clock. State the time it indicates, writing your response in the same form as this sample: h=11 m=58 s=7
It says h=7 m=18 s=39
